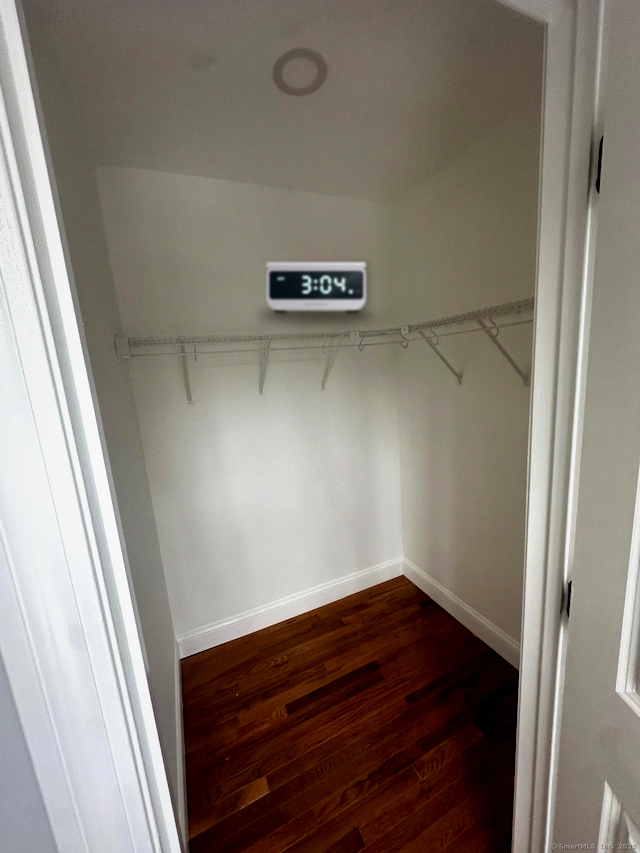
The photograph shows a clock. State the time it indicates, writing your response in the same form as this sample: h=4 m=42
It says h=3 m=4
